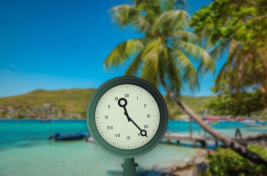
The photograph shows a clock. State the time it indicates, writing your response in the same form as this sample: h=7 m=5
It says h=11 m=23
